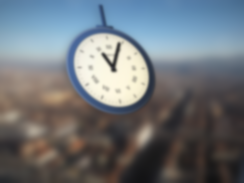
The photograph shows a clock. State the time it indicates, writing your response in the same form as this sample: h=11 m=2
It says h=11 m=4
